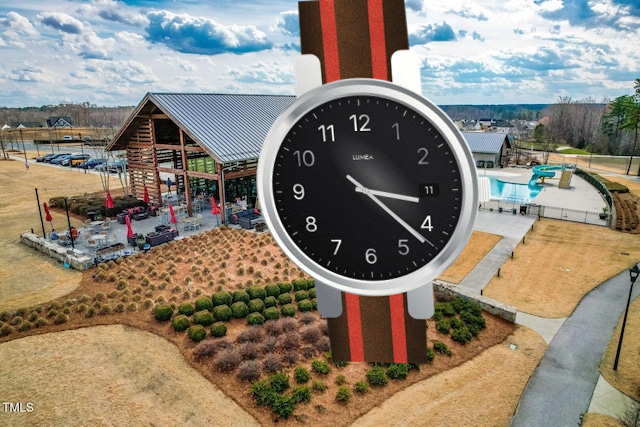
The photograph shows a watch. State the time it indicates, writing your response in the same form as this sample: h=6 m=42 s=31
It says h=3 m=22 s=22
